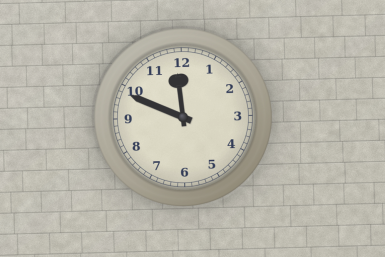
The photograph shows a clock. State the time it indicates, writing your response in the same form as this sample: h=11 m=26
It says h=11 m=49
